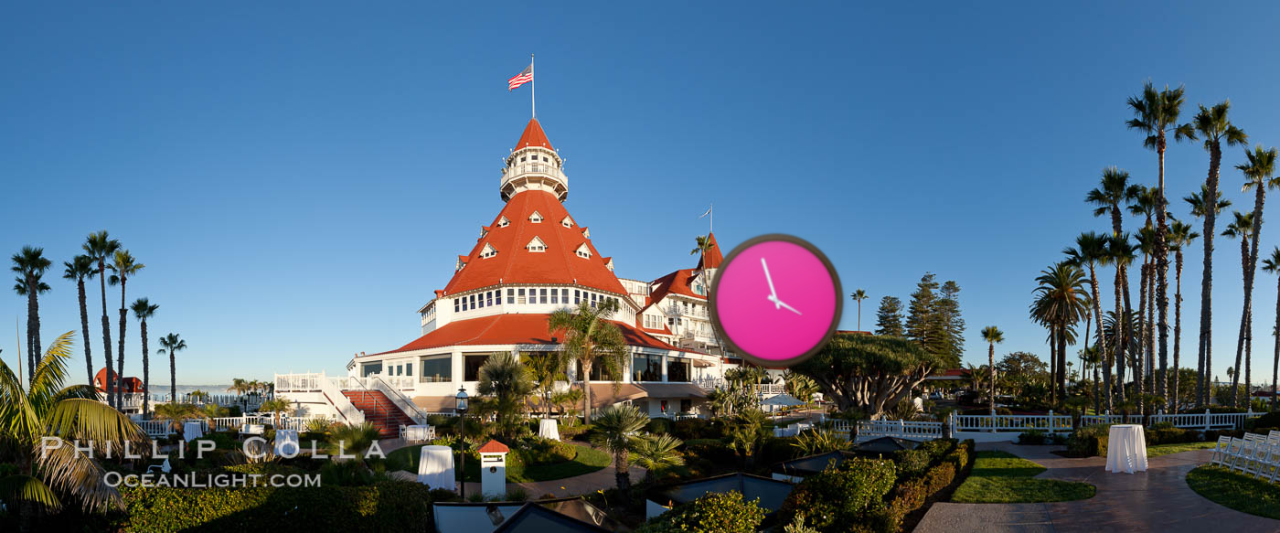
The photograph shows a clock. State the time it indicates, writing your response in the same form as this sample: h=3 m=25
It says h=3 m=57
